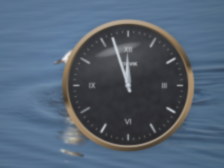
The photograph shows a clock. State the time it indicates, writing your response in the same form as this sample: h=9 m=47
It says h=11 m=57
